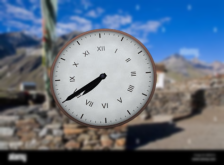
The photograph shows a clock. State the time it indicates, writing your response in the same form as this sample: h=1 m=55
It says h=7 m=40
